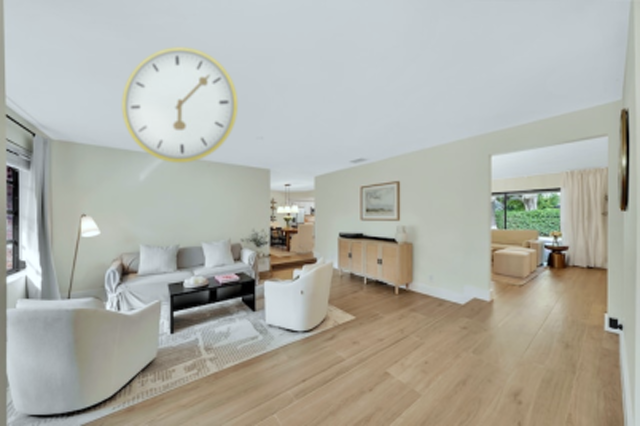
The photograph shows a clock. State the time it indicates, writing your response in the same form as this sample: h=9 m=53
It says h=6 m=8
